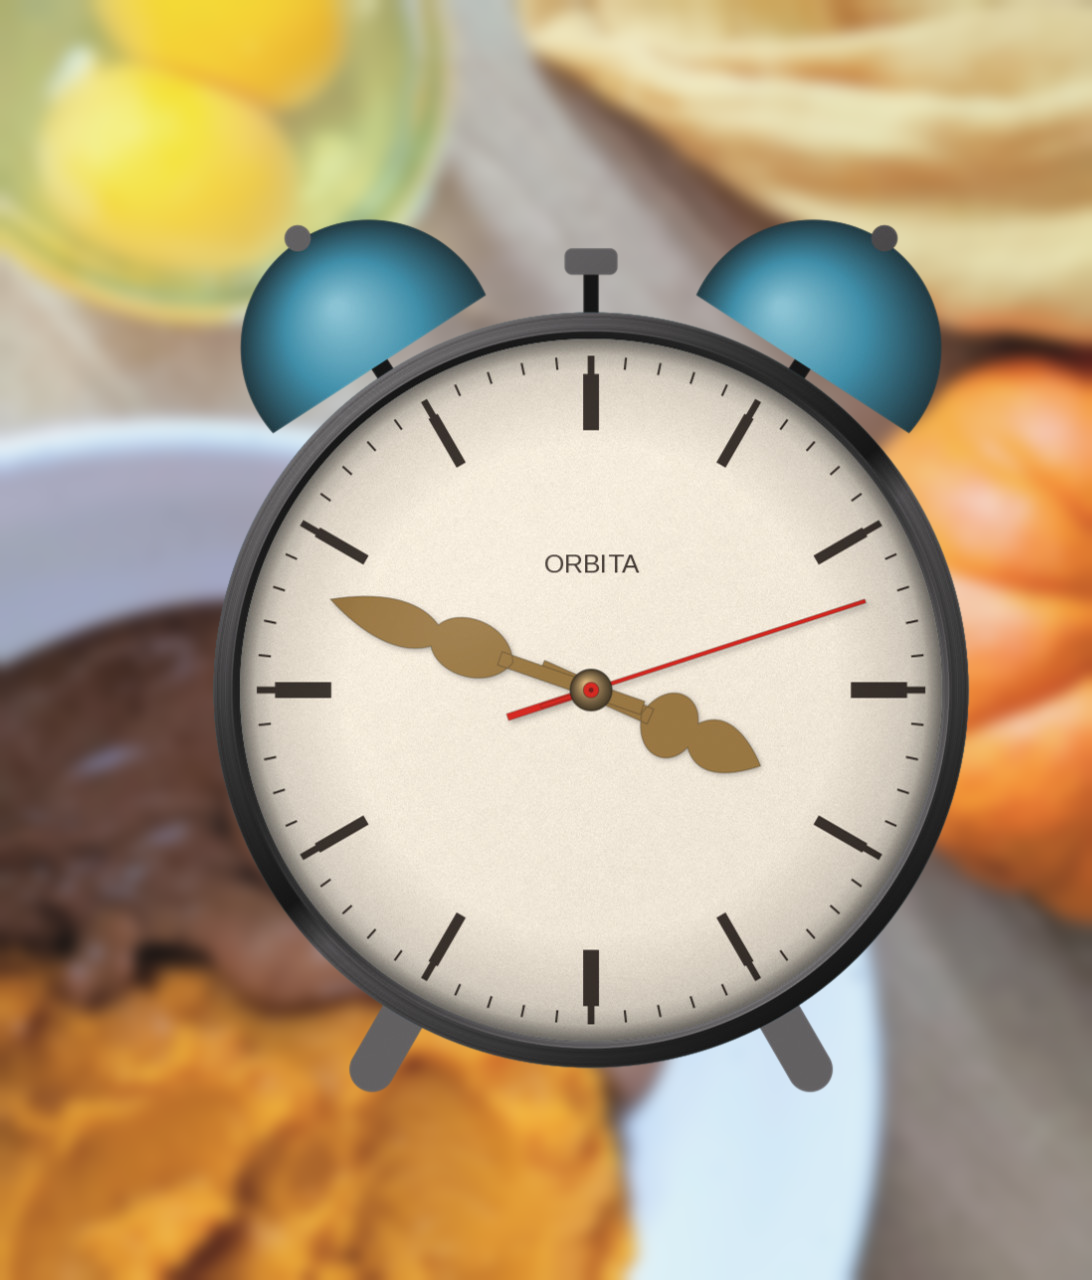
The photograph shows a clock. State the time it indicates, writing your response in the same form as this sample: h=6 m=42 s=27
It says h=3 m=48 s=12
